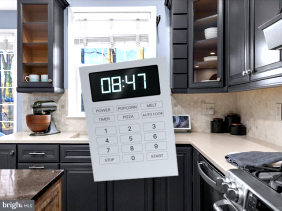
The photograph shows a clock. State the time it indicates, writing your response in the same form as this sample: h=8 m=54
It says h=8 m=47
